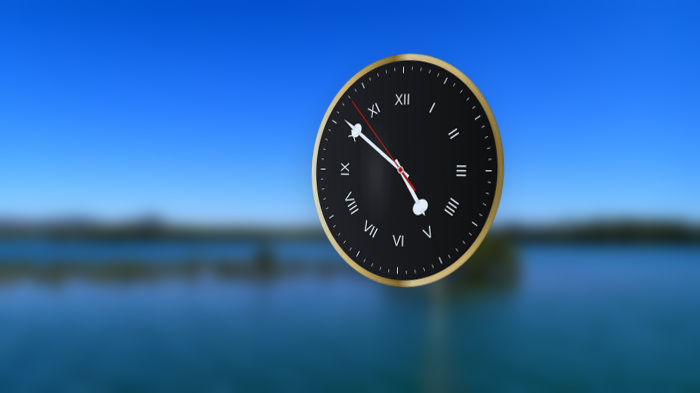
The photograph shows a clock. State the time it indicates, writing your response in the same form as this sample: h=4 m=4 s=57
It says h=4 m=50 s=53
